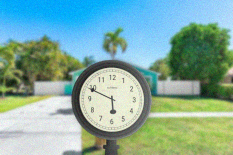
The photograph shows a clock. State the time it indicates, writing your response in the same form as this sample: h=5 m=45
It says h=5 m=49
